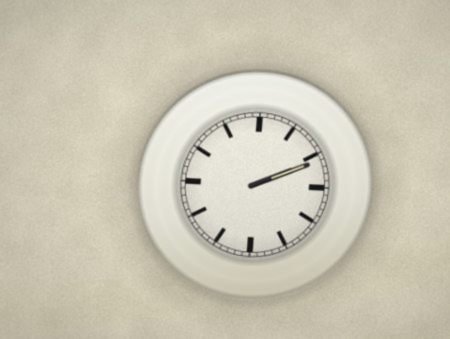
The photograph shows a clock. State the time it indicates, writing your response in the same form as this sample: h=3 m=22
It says h=2 m=11
